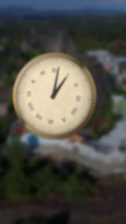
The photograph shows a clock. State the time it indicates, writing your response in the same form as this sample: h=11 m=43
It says h=1 m=1
